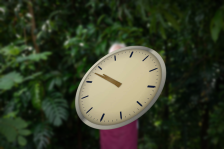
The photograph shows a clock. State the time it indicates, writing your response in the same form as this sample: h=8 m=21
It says h=9 m=48
